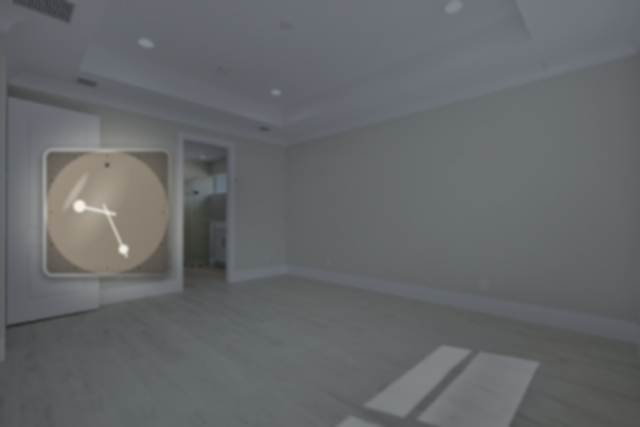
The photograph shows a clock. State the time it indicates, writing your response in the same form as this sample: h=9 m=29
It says h=9 m=26
